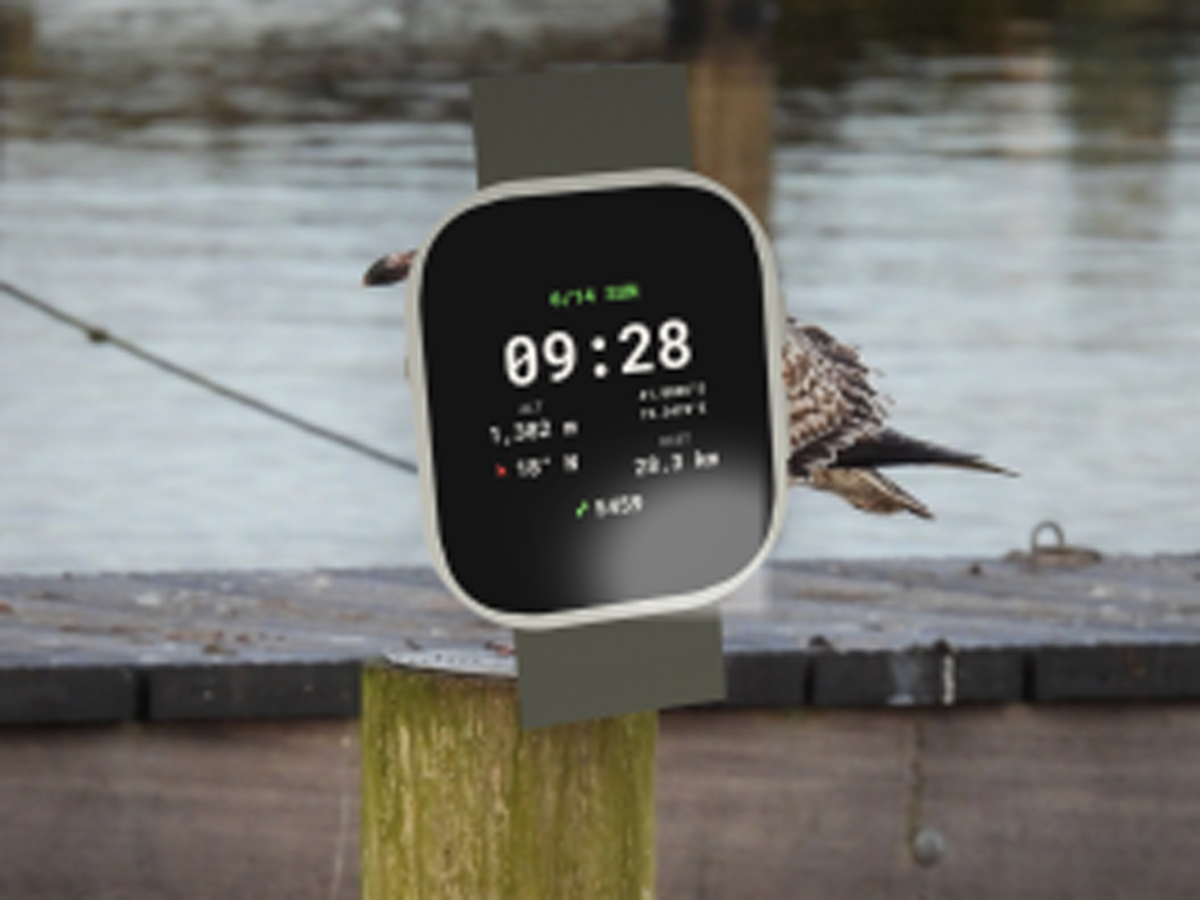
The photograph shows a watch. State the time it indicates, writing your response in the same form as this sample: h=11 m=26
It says h=9 m=28
